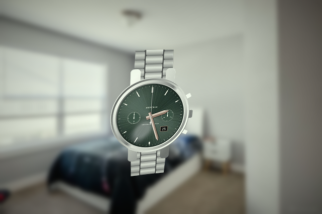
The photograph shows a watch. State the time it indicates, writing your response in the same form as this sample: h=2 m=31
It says h=2 m=27
